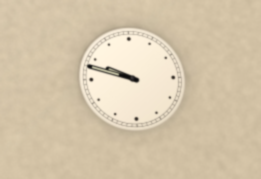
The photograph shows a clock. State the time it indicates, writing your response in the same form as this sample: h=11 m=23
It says h=9 m=48
